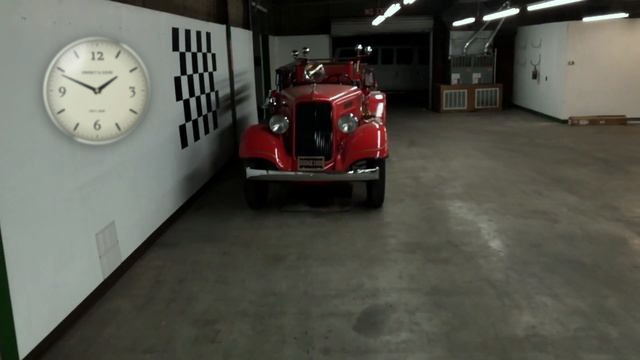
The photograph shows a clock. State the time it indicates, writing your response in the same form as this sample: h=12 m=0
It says h=1 m=49
